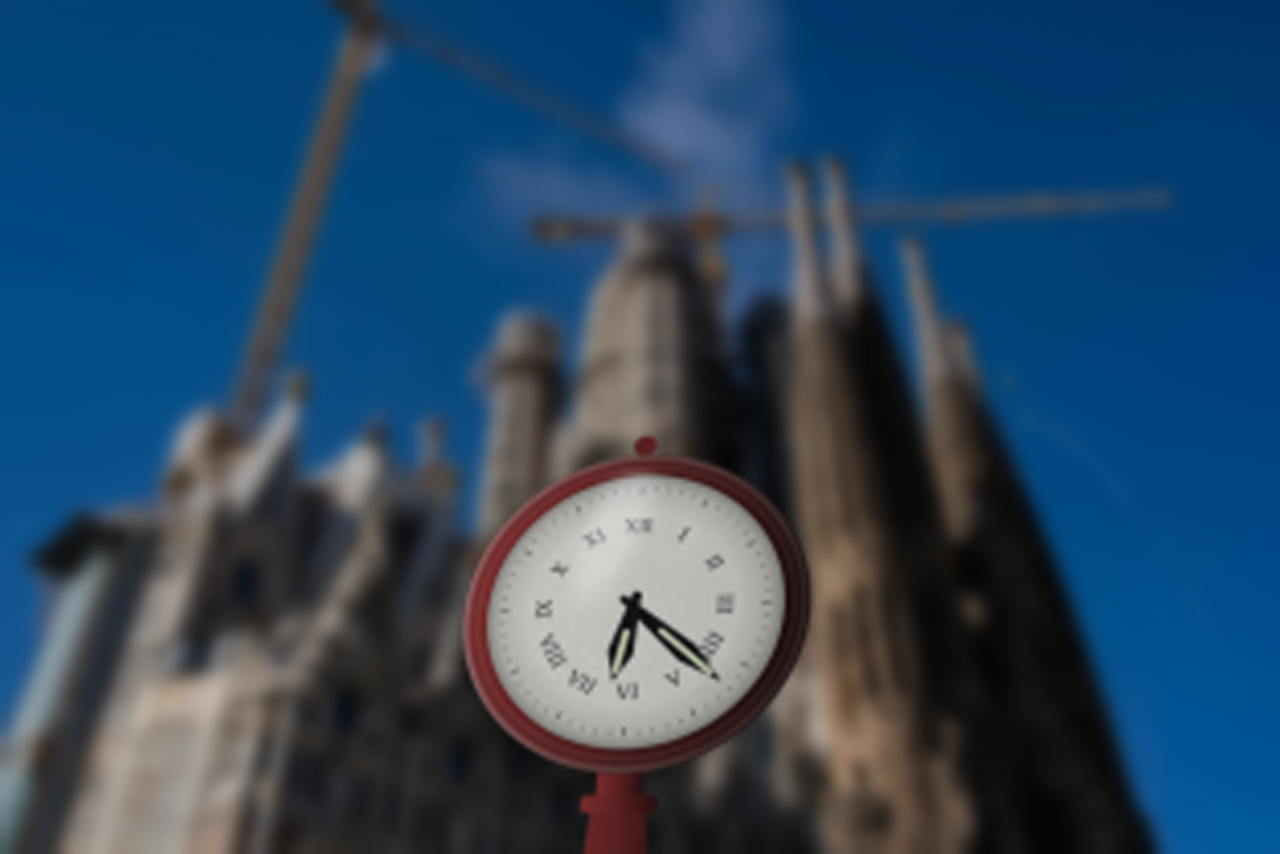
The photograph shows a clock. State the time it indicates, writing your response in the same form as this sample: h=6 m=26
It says h=6 m=22
